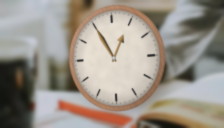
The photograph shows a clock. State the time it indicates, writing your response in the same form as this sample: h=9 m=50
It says h=12 m=55
